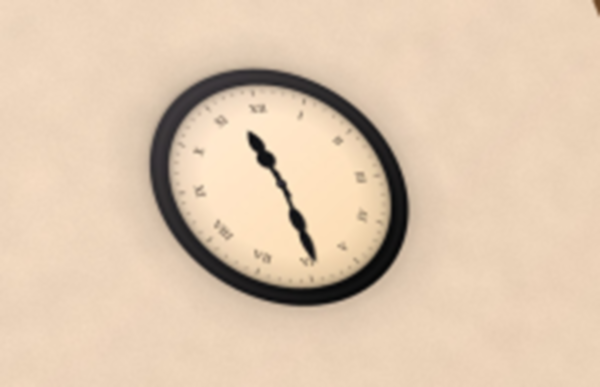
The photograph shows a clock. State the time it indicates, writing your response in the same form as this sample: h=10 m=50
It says h=11 m=29
